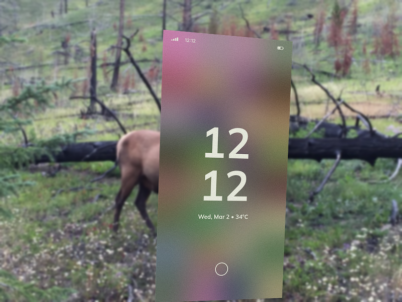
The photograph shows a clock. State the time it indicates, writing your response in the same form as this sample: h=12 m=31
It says h=12 m=12
